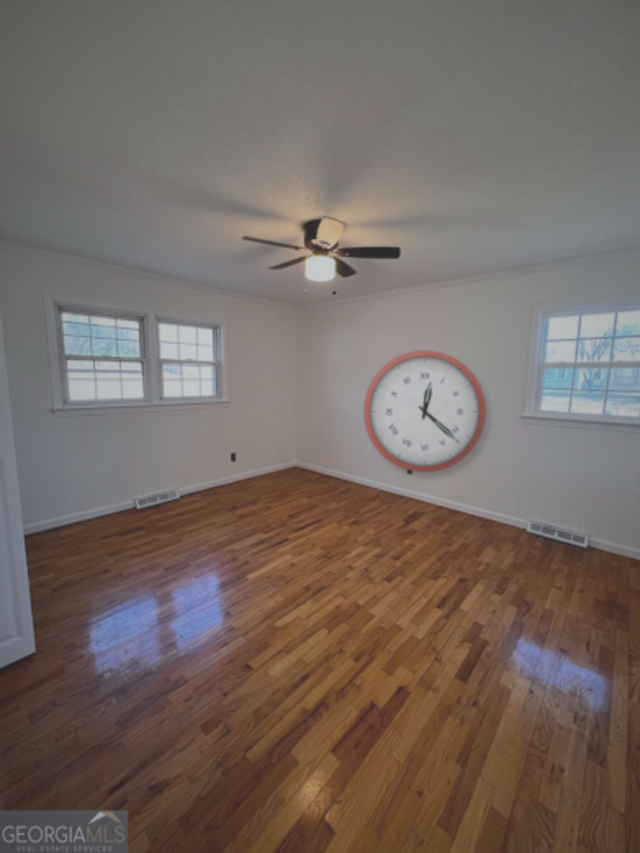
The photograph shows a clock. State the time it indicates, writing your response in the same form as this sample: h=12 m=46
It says h=12 m=22
